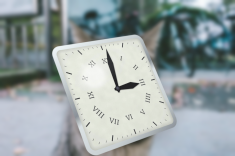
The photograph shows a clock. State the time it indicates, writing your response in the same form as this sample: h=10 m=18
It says h=3 m=1
